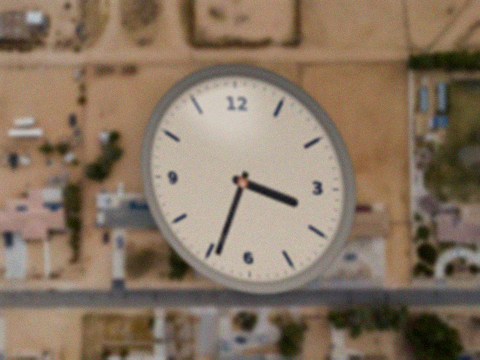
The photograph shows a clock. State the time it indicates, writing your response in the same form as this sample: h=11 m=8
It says h=3 m=34
